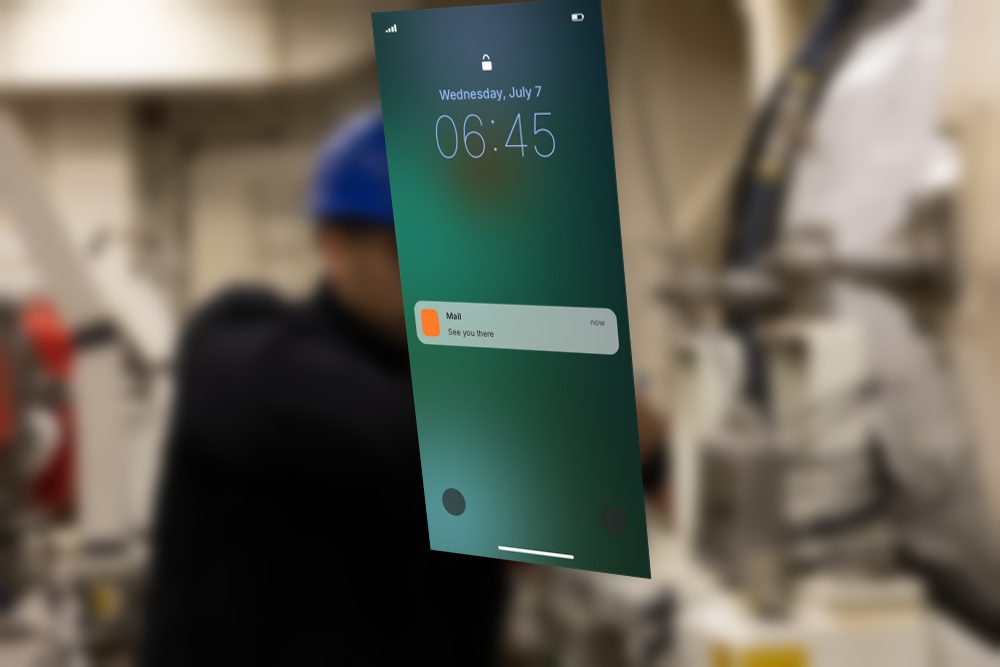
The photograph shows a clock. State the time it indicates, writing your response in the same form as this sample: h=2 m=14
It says h=6 m=45
